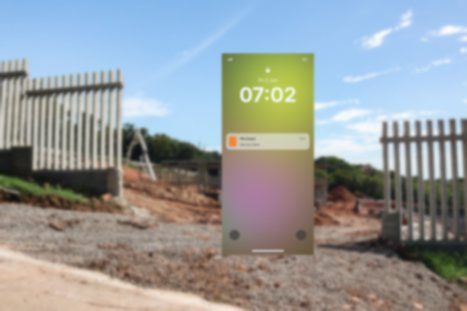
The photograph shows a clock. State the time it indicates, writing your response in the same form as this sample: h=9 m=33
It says h=7 m=2
